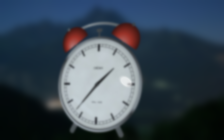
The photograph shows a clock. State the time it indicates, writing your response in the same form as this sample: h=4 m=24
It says h=1 m=37
